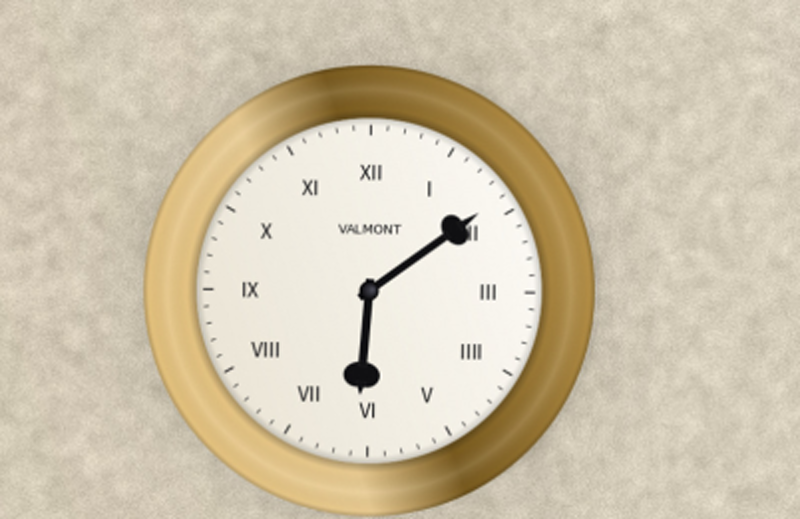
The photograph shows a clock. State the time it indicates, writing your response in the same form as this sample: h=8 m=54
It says h=6 m=9
